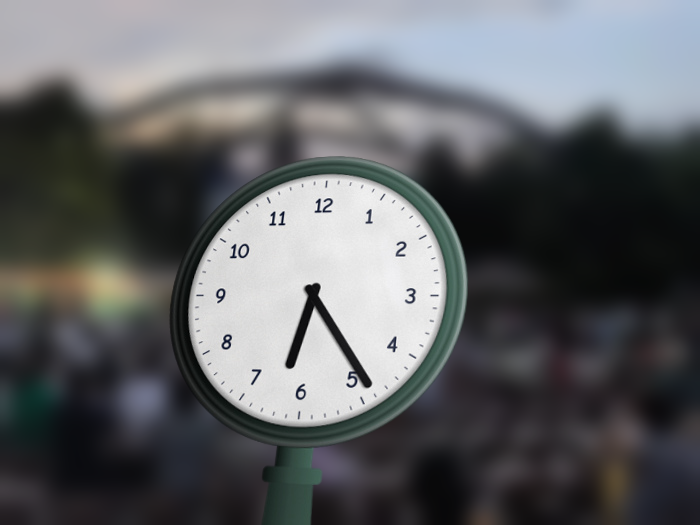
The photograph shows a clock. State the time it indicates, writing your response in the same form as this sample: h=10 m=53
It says h=6 m=24
